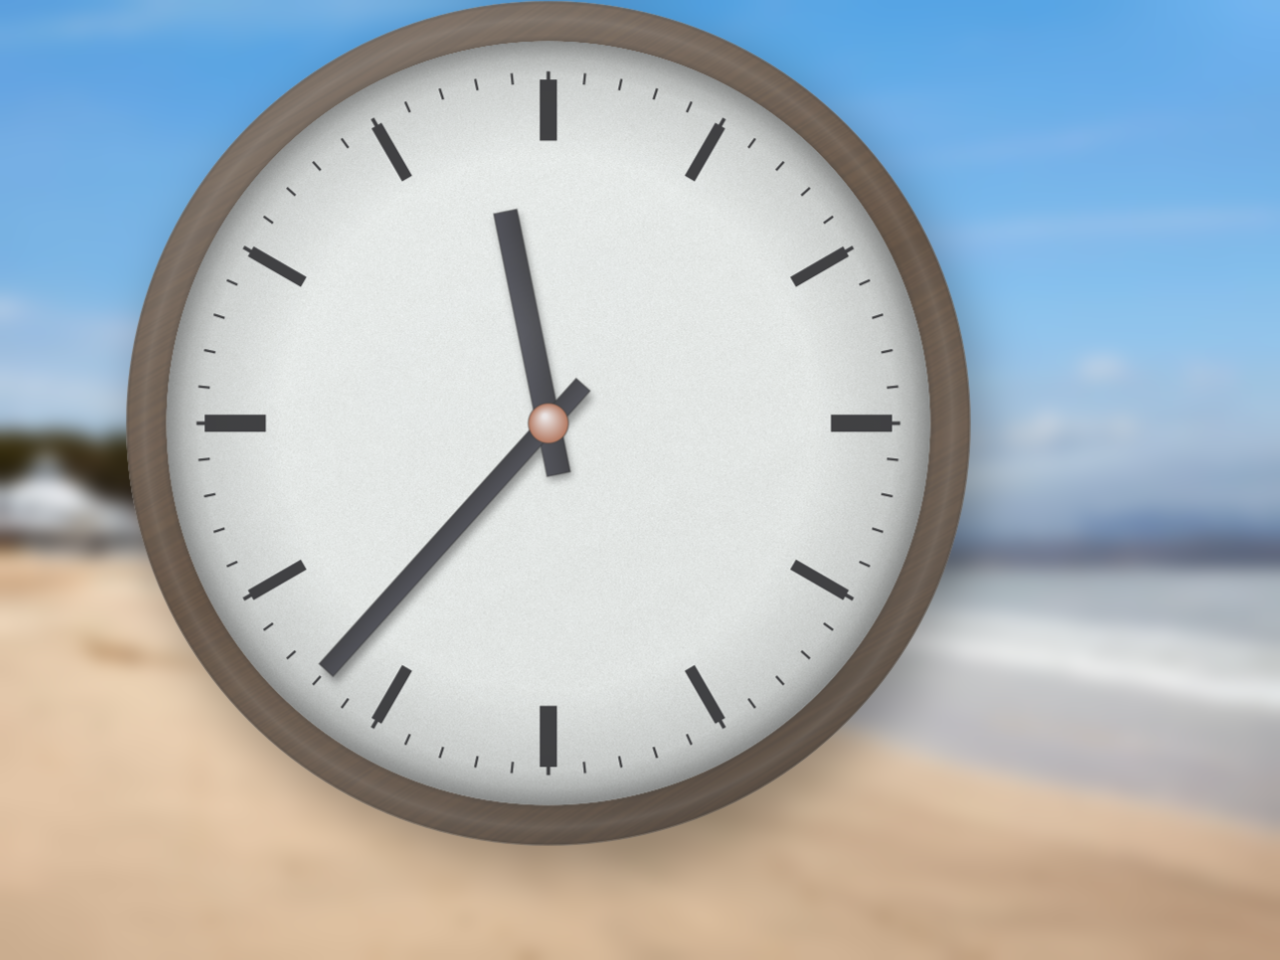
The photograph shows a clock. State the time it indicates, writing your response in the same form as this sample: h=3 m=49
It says h=11 m=37
